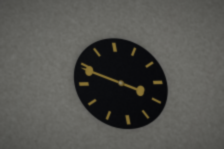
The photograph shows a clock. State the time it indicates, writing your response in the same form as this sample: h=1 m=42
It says h=3 m=49
